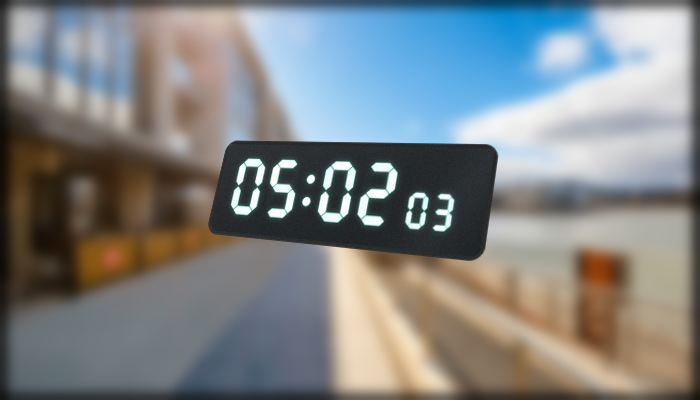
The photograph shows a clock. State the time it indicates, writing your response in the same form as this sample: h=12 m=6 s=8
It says h=5 m=2 s=3
